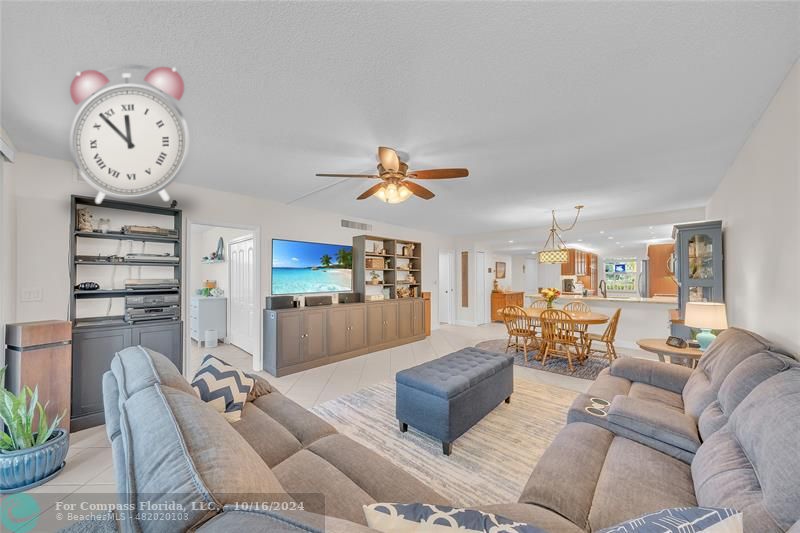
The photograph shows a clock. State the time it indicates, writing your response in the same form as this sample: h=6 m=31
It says h=11 m=53
